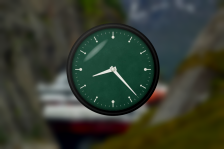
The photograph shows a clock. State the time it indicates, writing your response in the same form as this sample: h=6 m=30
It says h=8 m=23
